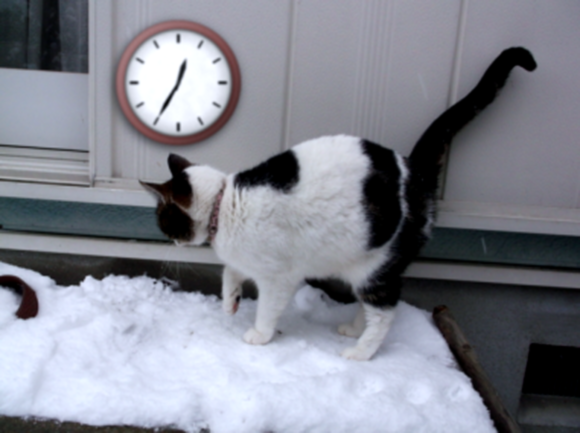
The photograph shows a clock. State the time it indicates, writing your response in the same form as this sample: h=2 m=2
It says h=12 m=35
